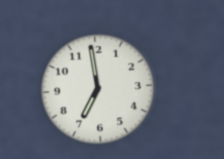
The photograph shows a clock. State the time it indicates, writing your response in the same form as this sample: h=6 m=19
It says h=6 m=59
